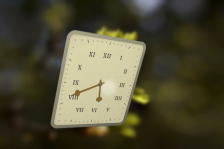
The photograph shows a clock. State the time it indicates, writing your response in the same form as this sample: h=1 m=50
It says h=5 m=41
